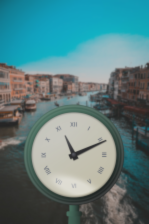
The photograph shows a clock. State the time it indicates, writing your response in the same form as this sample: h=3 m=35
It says h=11 m=11
